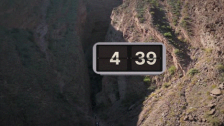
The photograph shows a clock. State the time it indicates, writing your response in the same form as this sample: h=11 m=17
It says h=4 m=39
